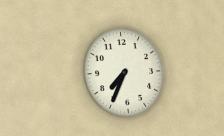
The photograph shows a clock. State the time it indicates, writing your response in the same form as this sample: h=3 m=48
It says h=7 m=35
